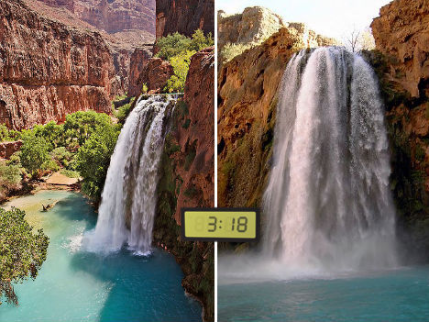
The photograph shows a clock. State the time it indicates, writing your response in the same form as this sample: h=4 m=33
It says h=3 m=18
